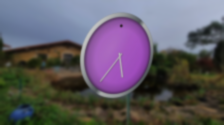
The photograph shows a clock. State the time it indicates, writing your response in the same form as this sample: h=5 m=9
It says h=5 m=37
